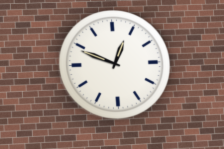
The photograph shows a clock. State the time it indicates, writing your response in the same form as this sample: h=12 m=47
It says h=12 m=49
